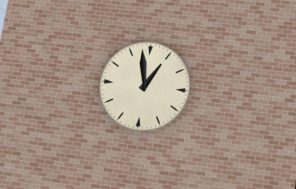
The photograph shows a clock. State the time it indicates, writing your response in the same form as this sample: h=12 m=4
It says h=12 m=58
